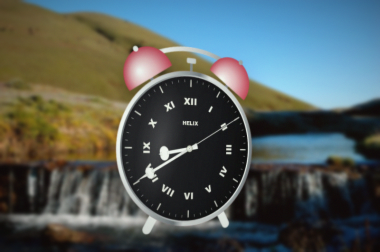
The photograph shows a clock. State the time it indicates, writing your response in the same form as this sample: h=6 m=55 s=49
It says h=8 m=40 s=10
